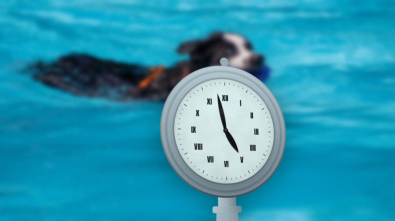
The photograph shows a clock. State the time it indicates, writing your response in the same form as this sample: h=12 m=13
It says h=4 m=58
